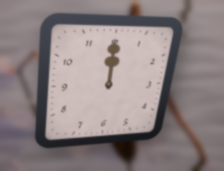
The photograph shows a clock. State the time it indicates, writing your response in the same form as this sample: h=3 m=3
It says h=12 m=0
